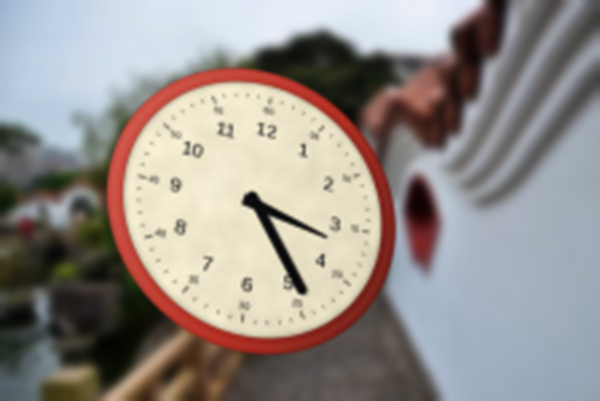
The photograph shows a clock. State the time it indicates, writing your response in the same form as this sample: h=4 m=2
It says h=3 m=24
